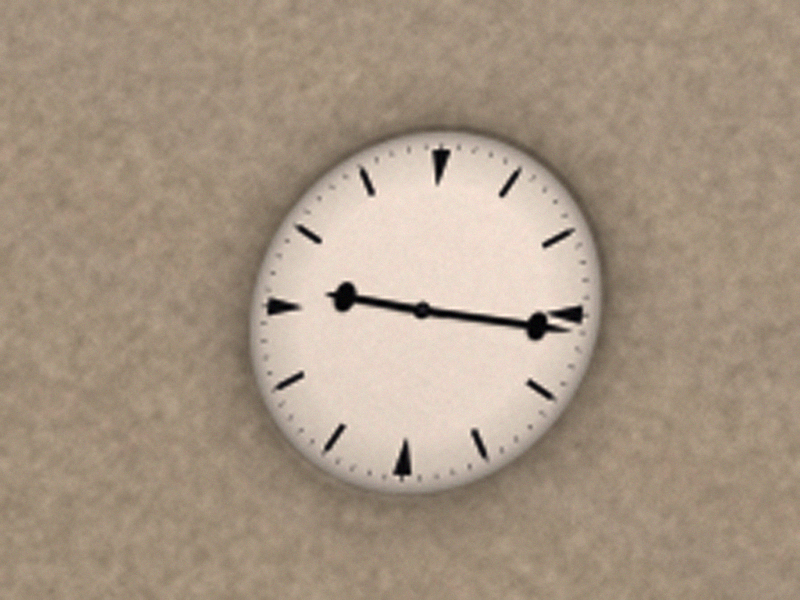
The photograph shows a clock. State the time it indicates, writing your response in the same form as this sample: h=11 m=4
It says h=9 m=16
